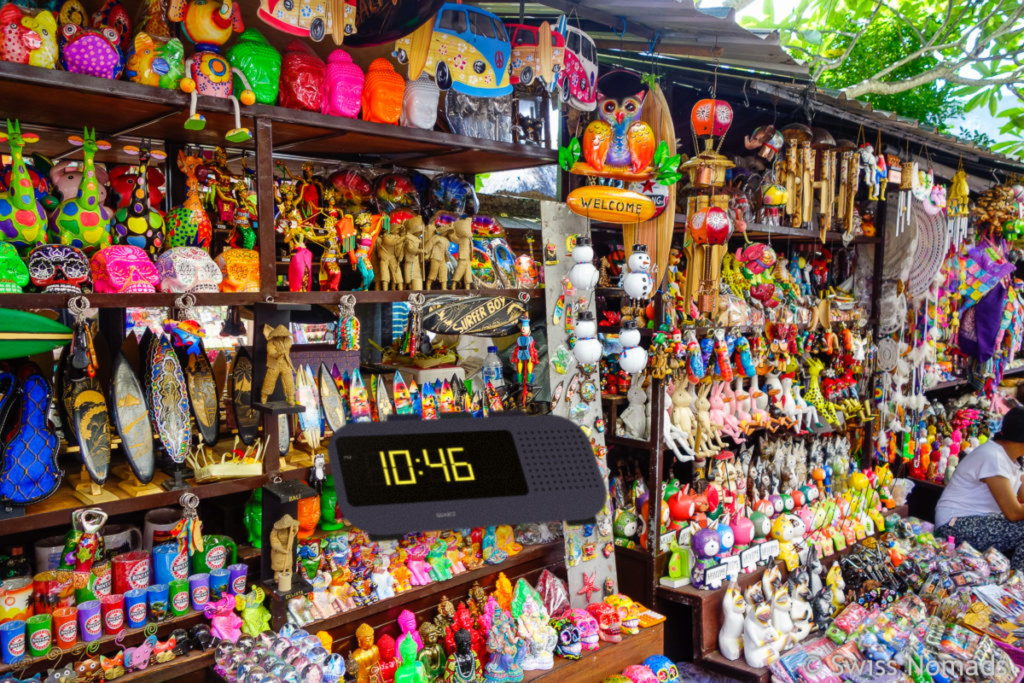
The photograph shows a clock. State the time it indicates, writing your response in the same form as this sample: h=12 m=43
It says h=10 m=46
